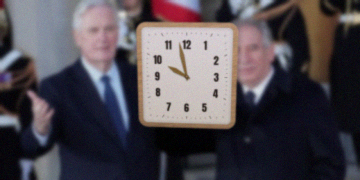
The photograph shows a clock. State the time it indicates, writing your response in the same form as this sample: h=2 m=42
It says h=9 m=58
